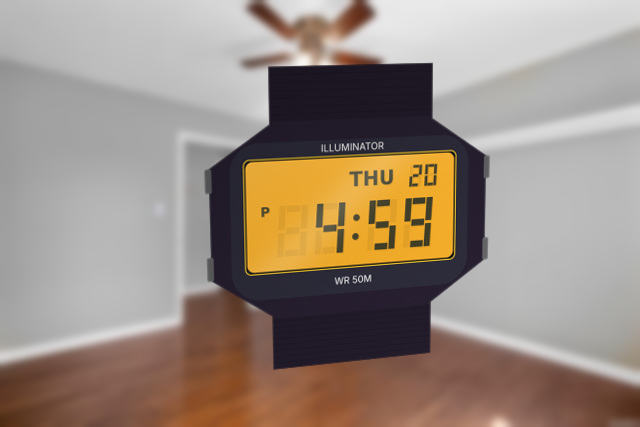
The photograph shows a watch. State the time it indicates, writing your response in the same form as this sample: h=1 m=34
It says h=4 m=59
